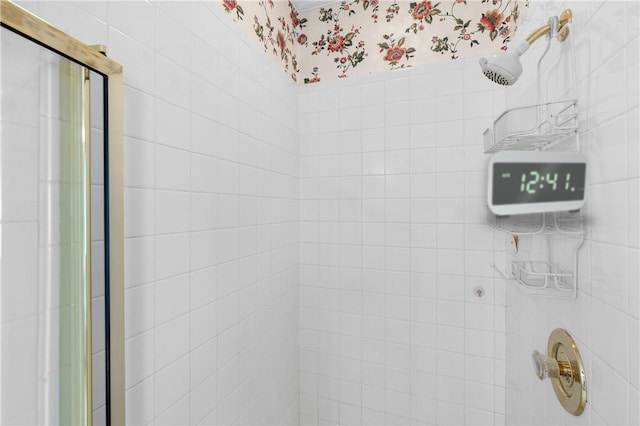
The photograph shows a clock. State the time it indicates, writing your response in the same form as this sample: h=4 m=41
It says h=12 m=41
